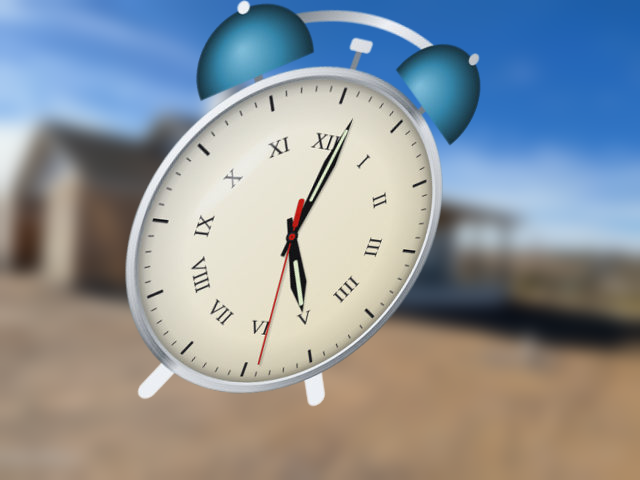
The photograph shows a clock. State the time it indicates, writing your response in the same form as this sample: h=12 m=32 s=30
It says h=5 m=1 s=29
